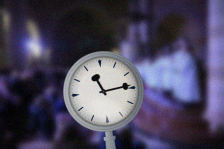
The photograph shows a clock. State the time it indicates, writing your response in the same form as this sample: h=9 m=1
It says h=11 m=14
